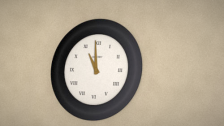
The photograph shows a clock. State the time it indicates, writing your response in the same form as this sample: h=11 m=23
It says h=10 m=59
